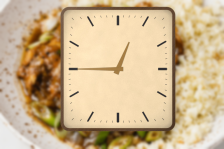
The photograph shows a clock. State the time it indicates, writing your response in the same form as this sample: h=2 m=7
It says h=12 m=45
